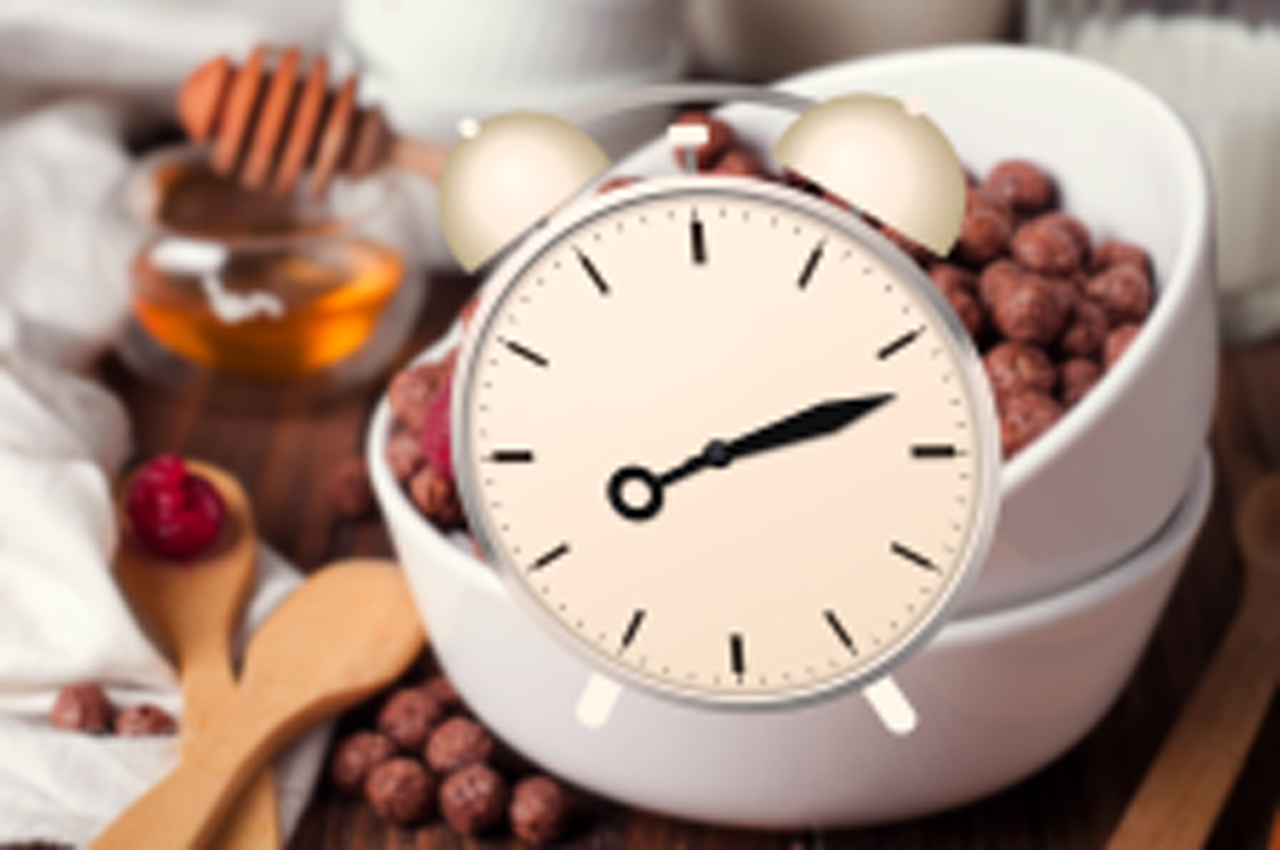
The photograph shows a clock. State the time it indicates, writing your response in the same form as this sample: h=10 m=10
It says h=8 m=12
